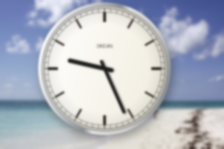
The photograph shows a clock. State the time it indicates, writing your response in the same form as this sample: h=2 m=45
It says h=9 m=26
